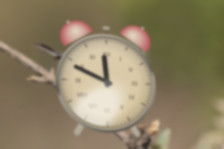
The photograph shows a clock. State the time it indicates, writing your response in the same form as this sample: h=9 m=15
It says h=11 m=49
